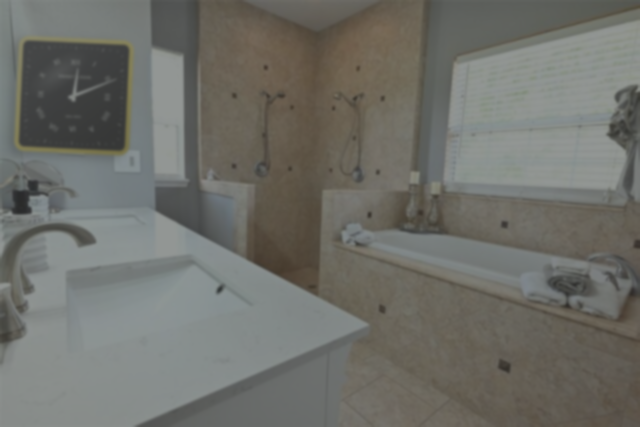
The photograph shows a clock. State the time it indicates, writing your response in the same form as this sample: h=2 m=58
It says h=12 m=11
